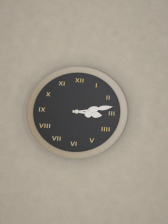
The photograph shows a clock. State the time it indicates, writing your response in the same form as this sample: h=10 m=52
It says h=3 m=13
